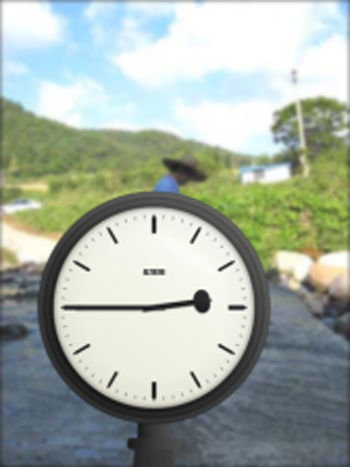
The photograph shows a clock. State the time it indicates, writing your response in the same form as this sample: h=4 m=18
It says h=2 m=45
